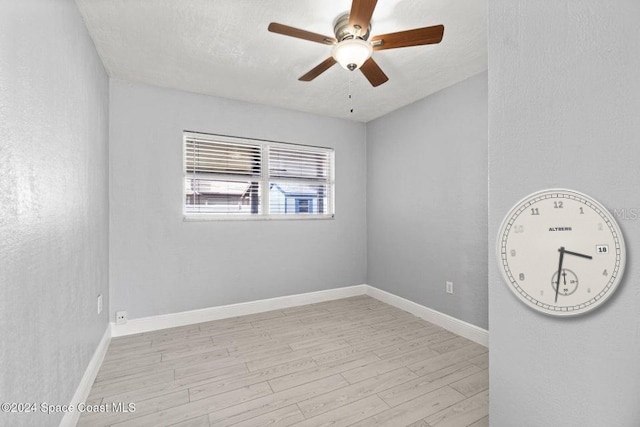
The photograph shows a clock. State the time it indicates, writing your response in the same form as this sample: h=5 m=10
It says h=3 m=32
